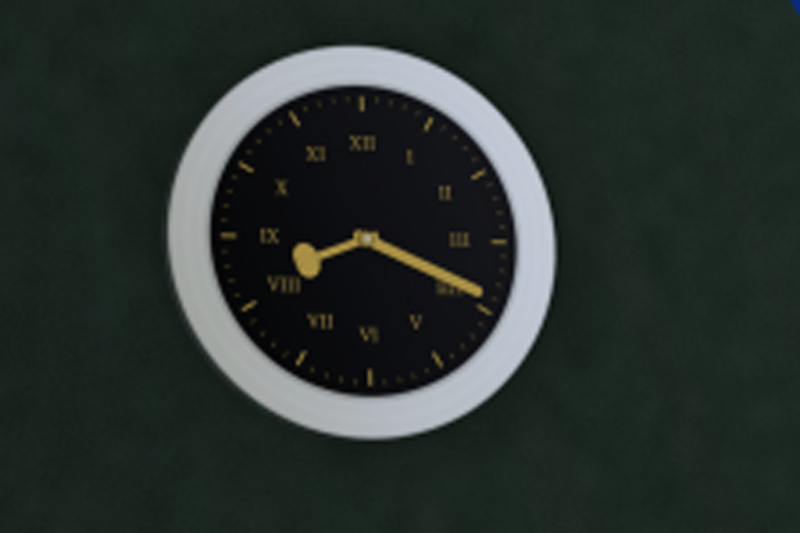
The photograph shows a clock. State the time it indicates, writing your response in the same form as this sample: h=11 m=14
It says h=8 m=19
